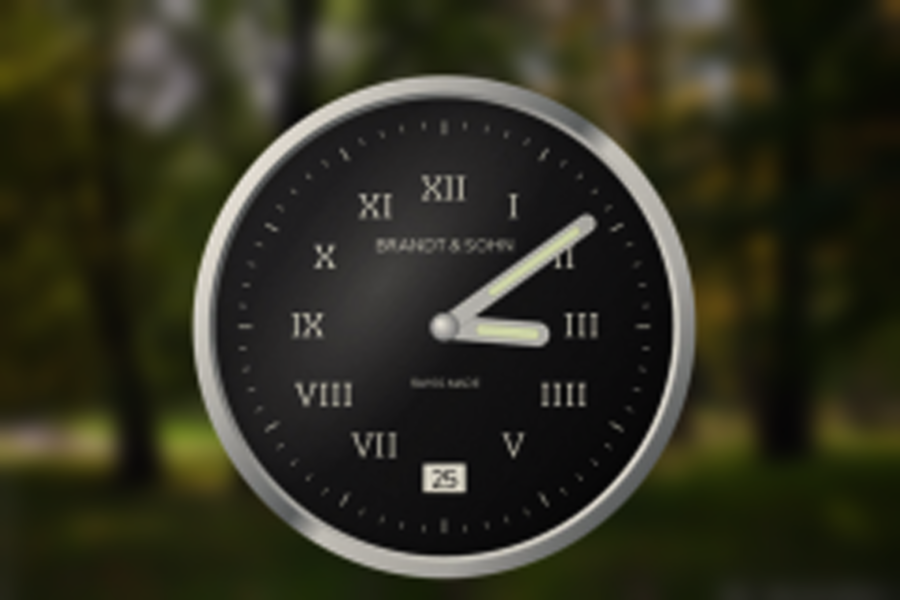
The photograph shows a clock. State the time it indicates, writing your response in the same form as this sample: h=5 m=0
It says h=3 m=9
